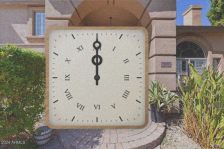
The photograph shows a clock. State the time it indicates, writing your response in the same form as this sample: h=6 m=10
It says h=12 m=0
